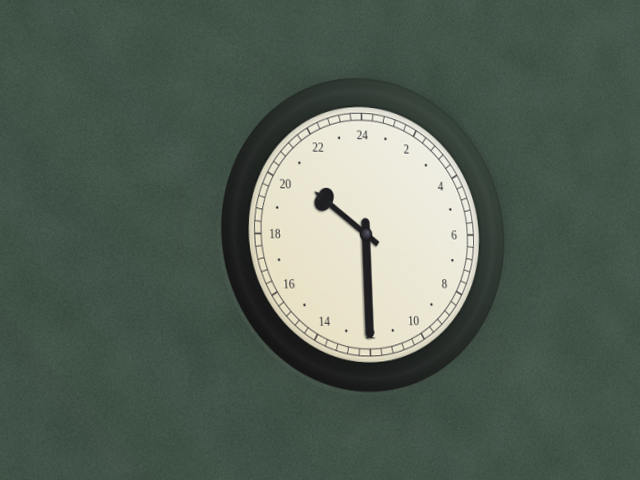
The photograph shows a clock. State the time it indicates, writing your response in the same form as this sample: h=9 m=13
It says h=20 m=30
